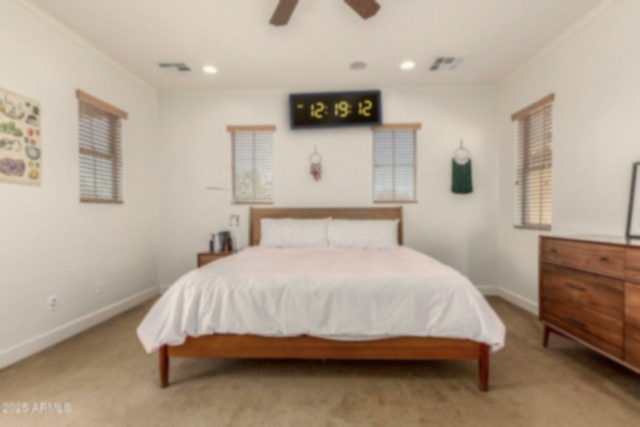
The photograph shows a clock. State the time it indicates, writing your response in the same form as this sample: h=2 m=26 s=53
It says h=12 m=19 s=12
